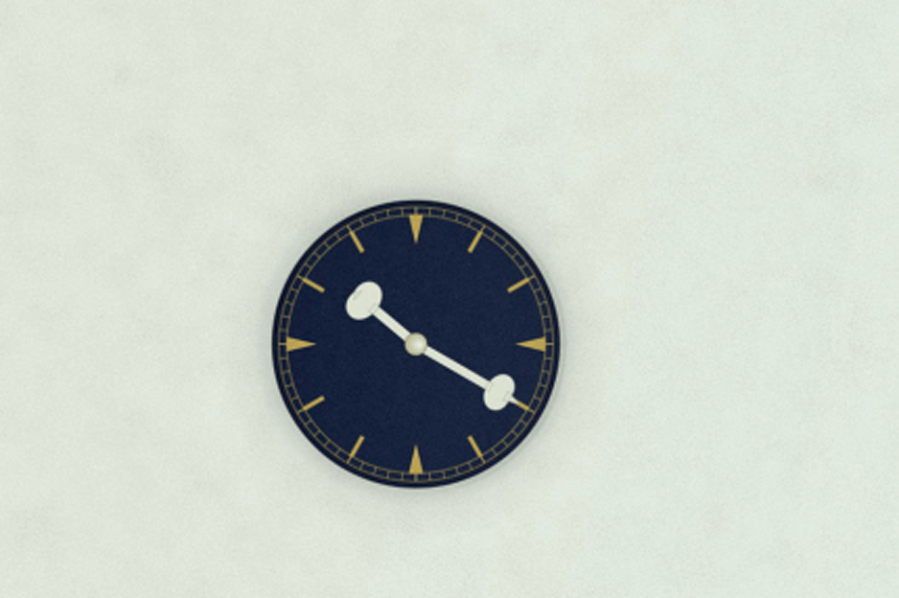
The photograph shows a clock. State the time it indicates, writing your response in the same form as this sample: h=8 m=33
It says h=10 m=20
